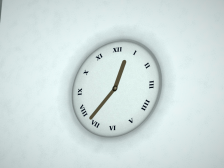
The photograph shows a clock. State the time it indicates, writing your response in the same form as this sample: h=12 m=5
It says h=12 m=37
